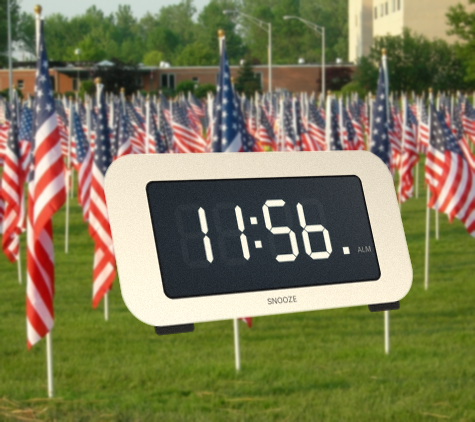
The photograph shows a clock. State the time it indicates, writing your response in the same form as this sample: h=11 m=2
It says h=11 m=56
